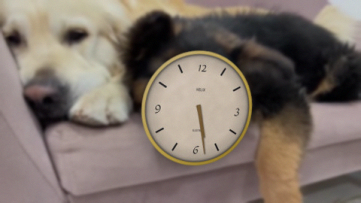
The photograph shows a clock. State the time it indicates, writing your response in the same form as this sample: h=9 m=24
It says h=5 m=28
